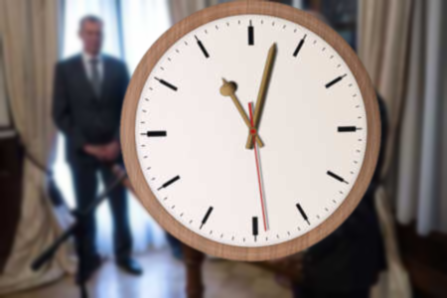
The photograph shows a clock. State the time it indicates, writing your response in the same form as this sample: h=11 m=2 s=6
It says h=11 m=2 s=29
